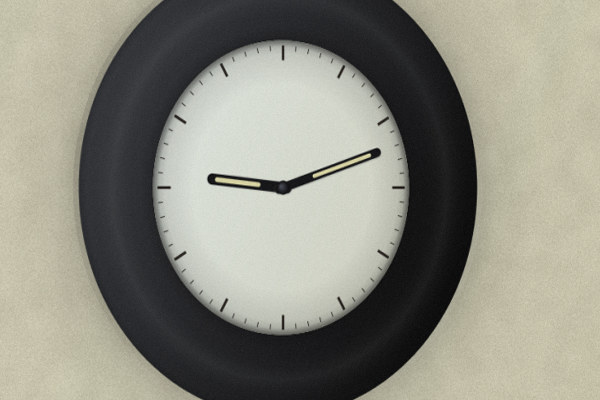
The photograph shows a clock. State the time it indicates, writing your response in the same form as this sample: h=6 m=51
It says h=9 m=12
